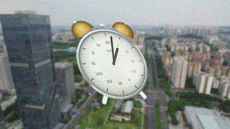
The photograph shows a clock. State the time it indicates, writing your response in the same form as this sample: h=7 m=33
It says h=1 m=2
